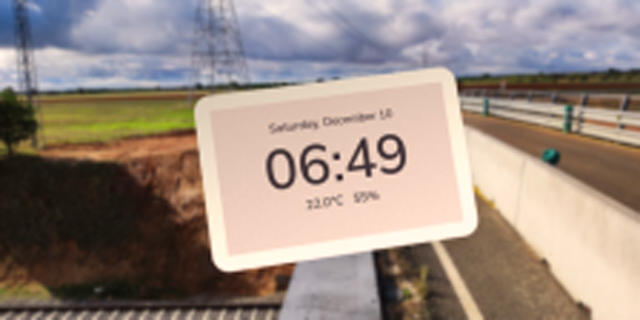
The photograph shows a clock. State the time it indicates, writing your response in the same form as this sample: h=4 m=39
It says h=6 m=49
